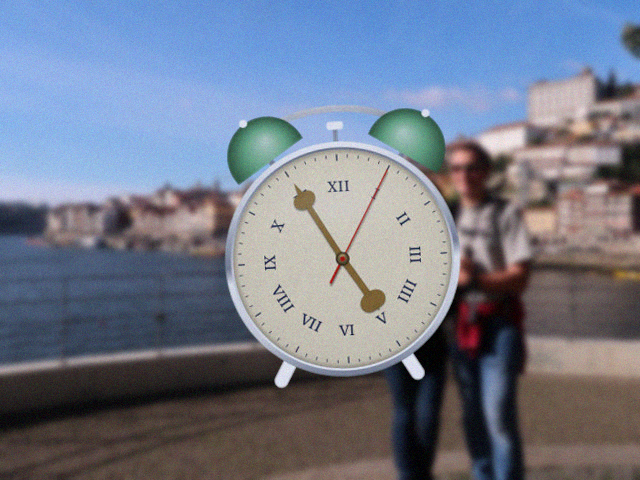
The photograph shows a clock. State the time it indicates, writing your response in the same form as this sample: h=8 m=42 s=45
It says h=4 m=55 s=5
